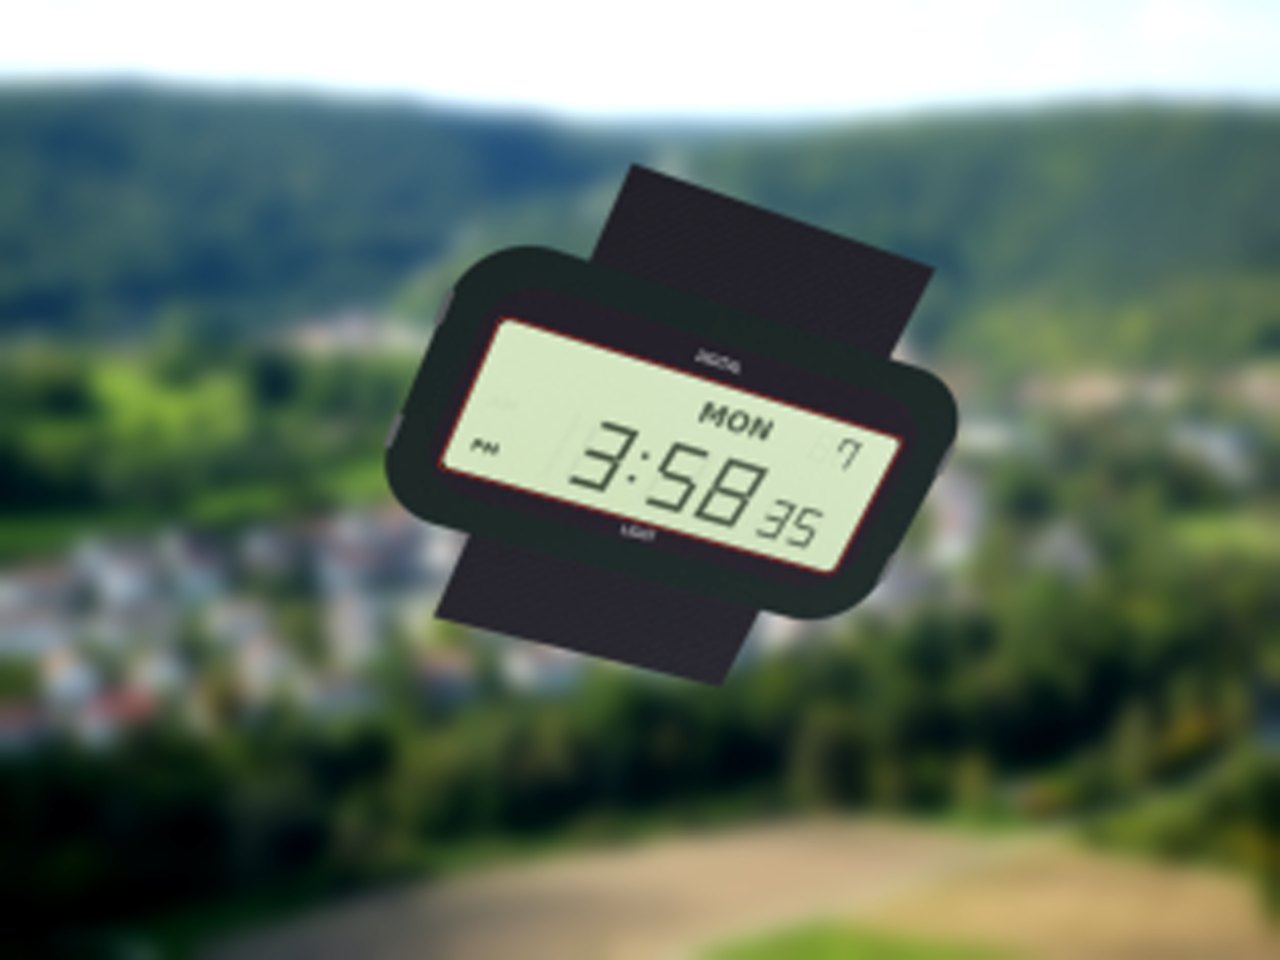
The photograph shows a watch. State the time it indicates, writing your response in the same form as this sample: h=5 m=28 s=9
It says h=3 m=58 s=35
